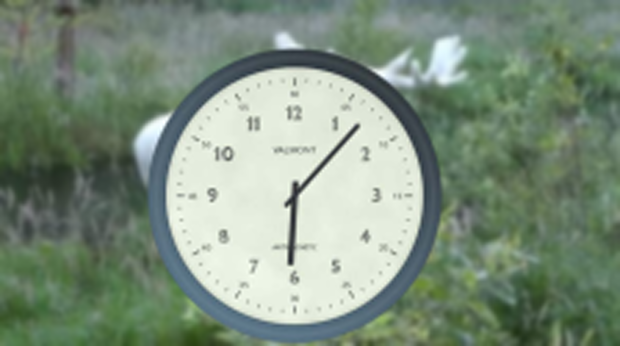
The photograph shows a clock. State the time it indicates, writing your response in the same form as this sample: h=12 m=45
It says h=6 m=7
